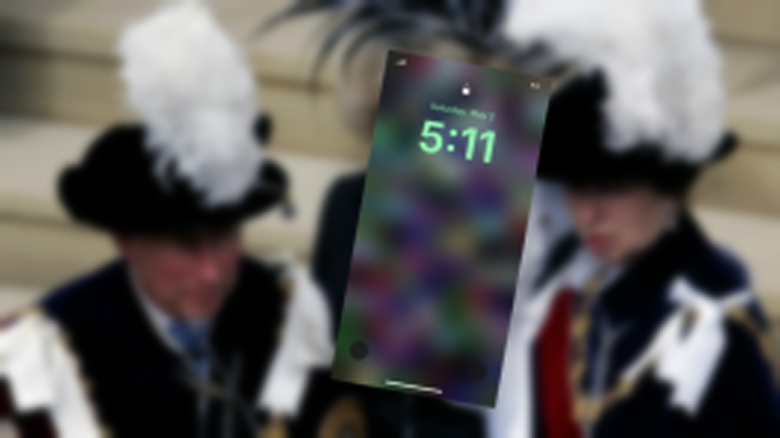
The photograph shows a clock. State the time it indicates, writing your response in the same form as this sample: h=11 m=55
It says h=5 m=11
